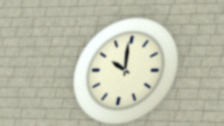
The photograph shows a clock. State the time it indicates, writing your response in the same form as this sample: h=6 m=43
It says h=9 m=59
